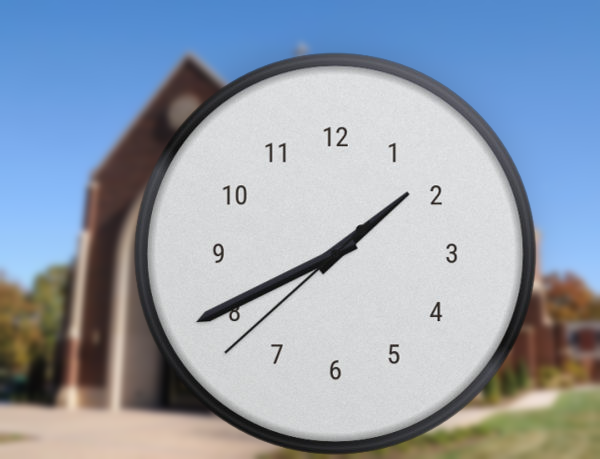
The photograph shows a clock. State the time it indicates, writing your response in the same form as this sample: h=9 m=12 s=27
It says h=1 m=40 s=38
